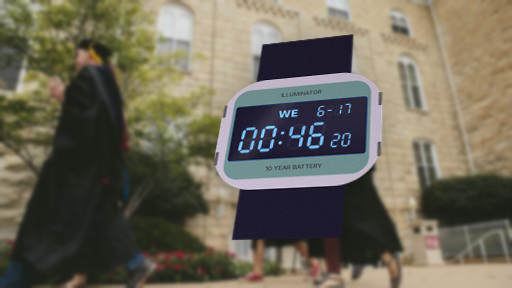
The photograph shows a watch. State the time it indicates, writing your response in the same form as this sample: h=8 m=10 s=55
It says h=0 m=46 s=20
